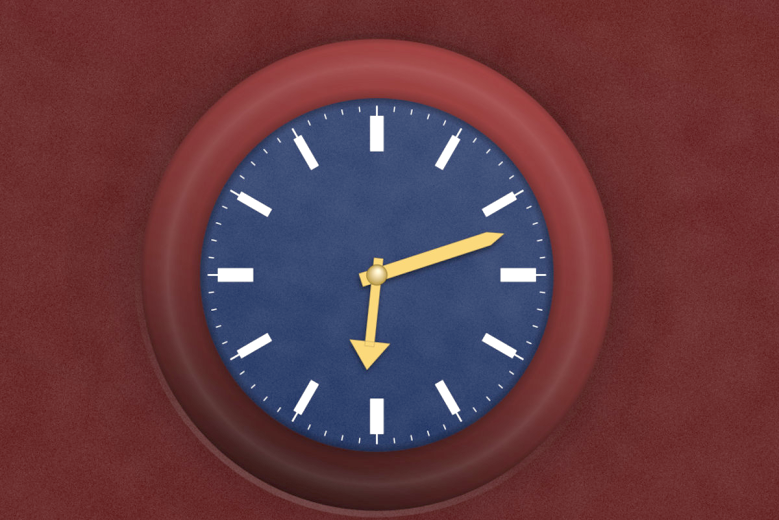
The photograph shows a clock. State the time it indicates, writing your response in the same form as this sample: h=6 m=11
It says h=6 m=12
